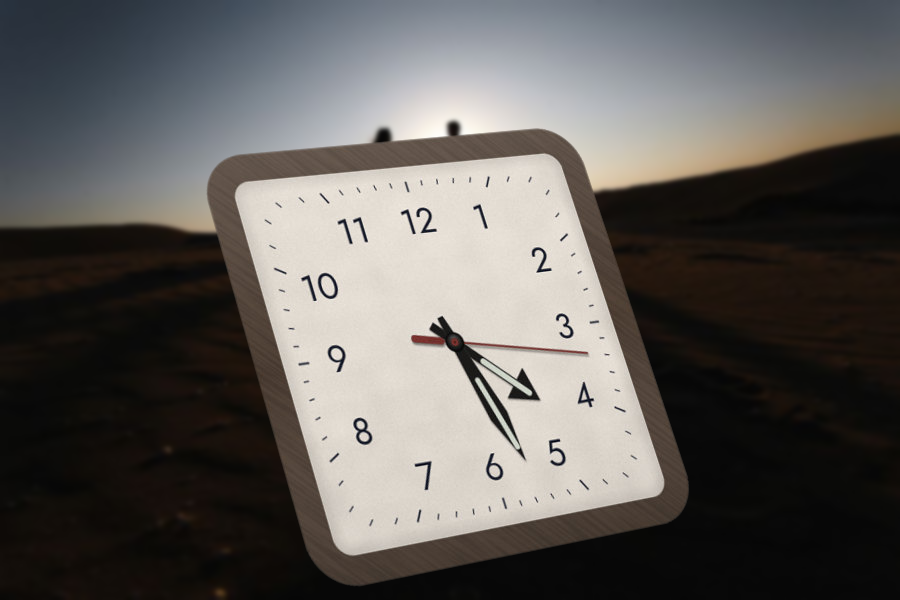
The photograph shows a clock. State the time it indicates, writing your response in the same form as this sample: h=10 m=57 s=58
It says h=4 m=27 s=17
